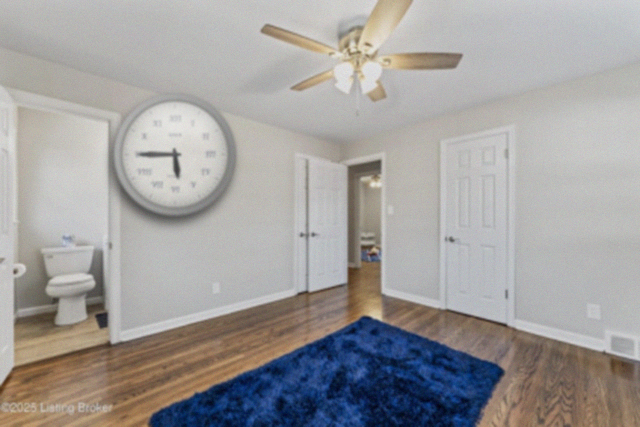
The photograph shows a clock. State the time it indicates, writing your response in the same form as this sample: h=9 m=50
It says h=5 m=45
